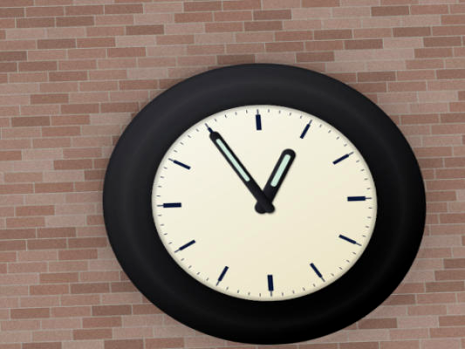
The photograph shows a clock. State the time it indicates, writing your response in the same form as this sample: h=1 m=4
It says h=12 m=55
